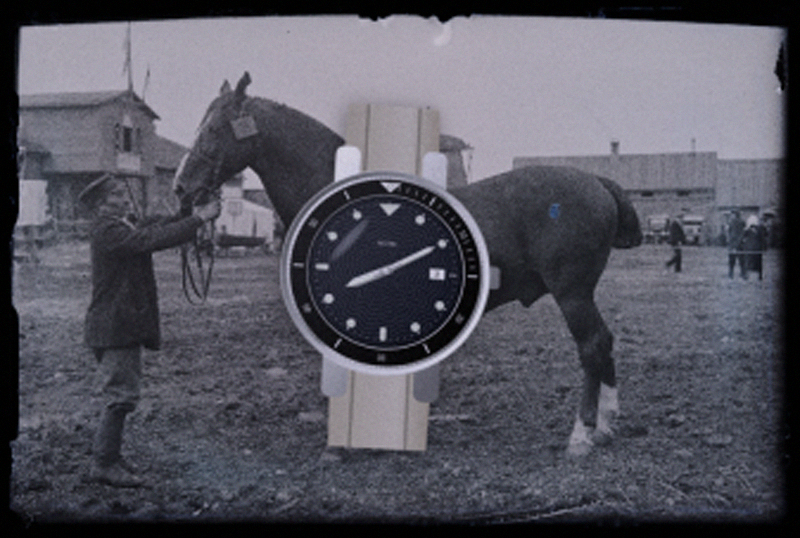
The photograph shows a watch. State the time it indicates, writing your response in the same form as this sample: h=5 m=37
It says h=8 m=10
